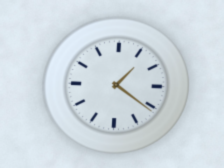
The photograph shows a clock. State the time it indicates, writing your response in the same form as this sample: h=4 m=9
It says h=1 m=21
